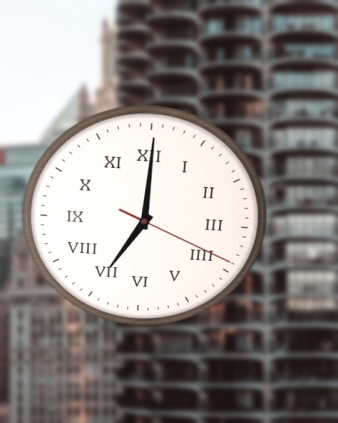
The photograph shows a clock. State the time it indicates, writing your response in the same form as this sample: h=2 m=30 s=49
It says h=7 m=0 s=19
